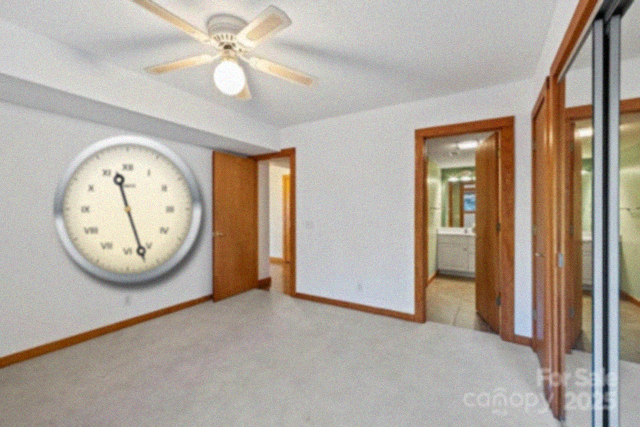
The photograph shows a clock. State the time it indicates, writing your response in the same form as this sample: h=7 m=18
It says h=11 m=27
